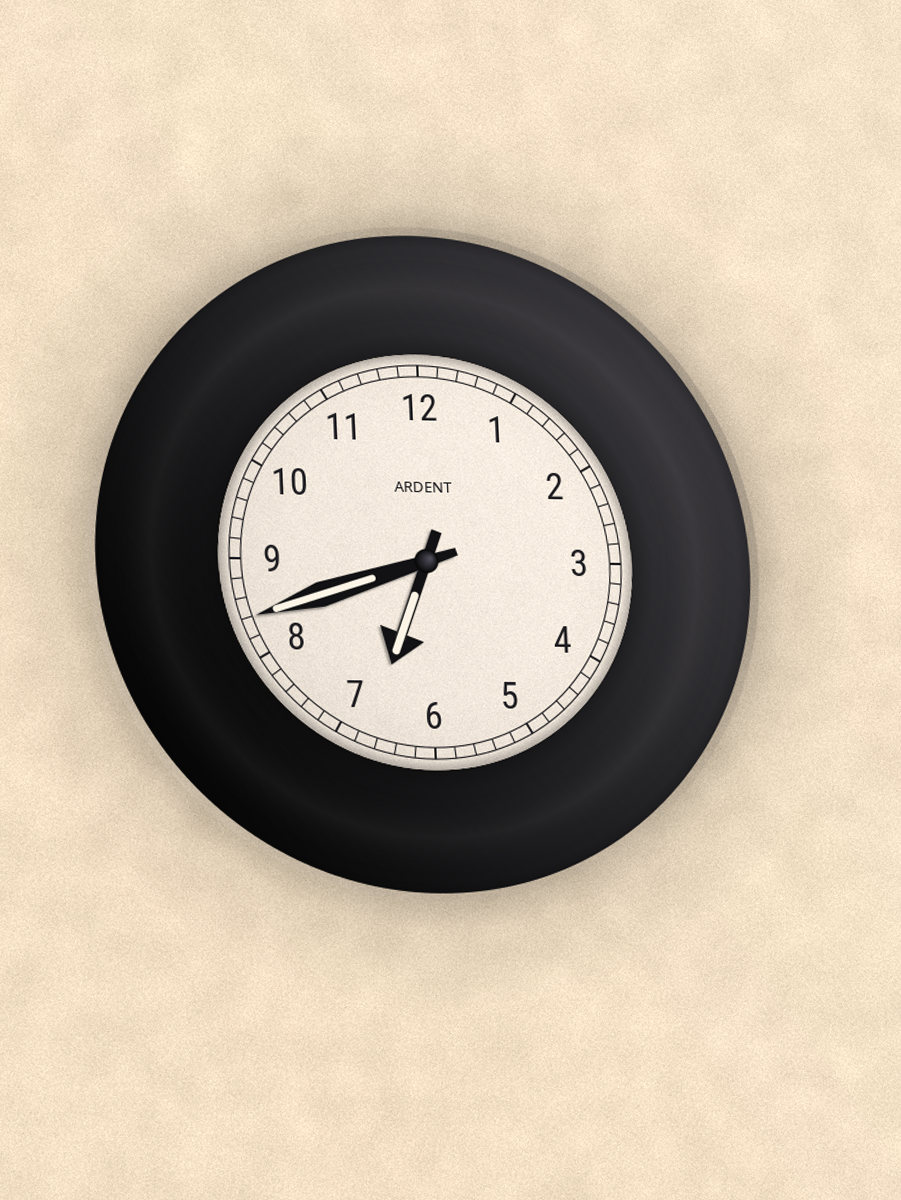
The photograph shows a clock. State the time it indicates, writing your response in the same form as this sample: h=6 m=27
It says h=6 m=42
